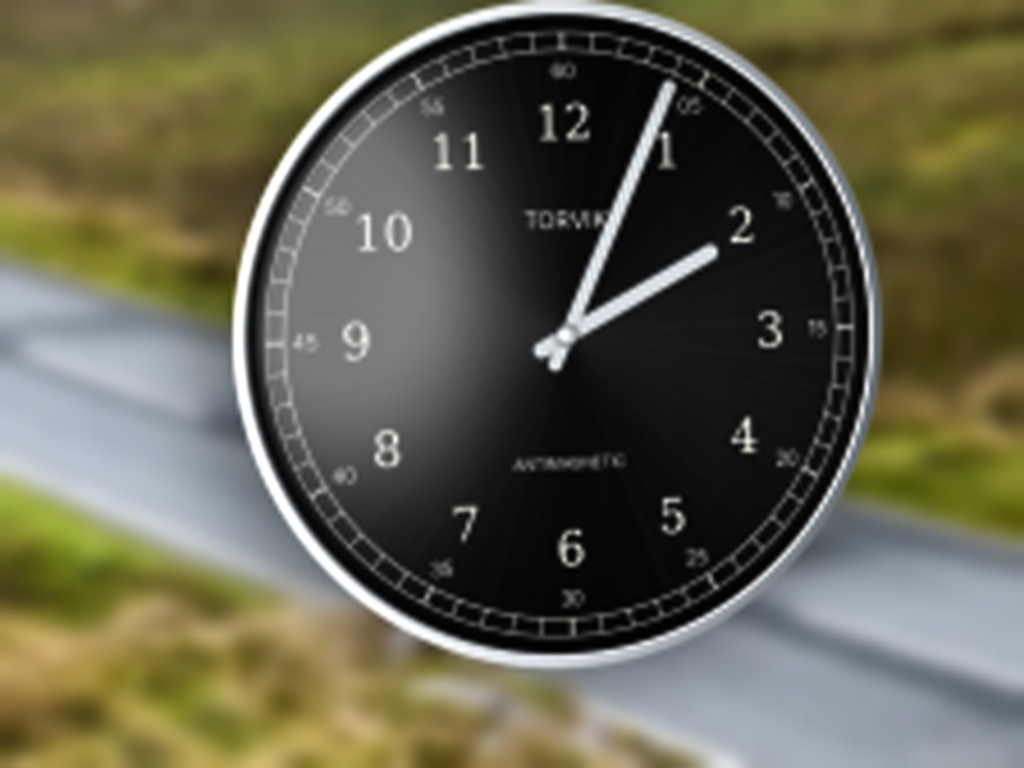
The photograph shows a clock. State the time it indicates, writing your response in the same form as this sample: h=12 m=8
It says h=2 m=4
